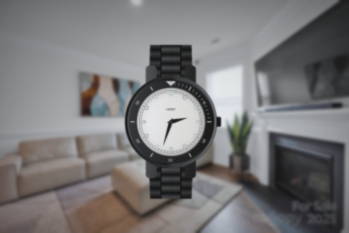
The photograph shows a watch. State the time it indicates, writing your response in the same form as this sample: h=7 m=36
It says h=2 m=33
